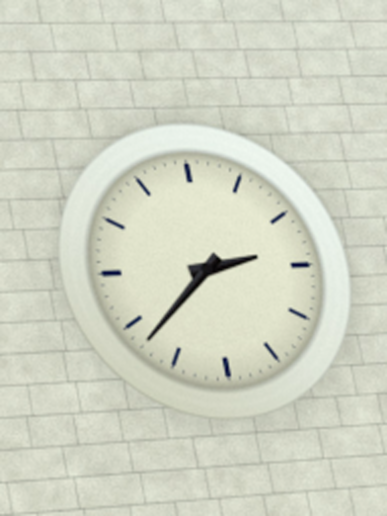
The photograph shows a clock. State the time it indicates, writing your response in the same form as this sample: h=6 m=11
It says h=2 m=38
